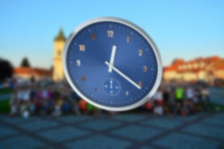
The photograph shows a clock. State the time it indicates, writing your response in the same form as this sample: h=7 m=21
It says h=12 m=21
